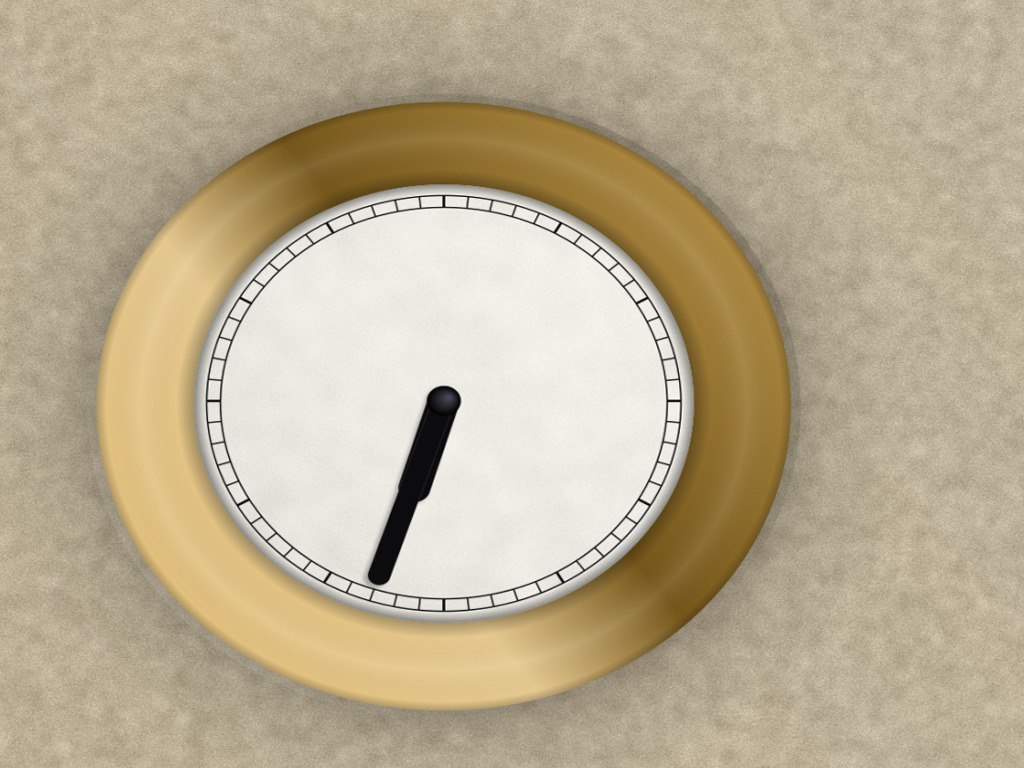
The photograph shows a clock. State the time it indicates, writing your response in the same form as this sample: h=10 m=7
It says h=6 m=33
